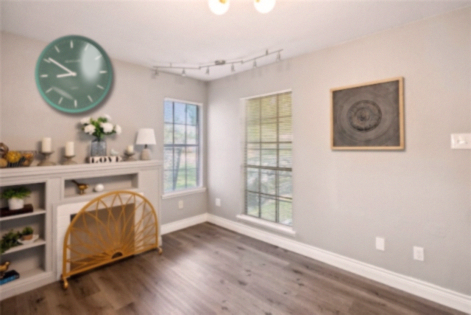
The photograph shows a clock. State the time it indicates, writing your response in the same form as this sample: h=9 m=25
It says h=8 m=51
